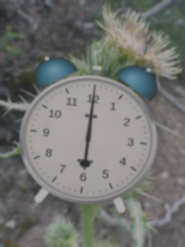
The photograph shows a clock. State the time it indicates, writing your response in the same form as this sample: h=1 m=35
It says h=6 m=0
